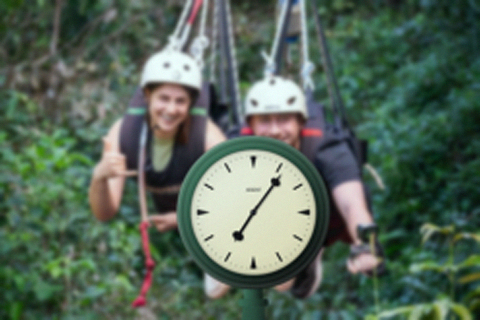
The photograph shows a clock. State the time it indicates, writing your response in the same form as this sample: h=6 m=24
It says h=7 m=6
